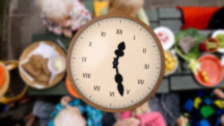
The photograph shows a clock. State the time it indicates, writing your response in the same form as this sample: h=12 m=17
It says h=12 m=27
